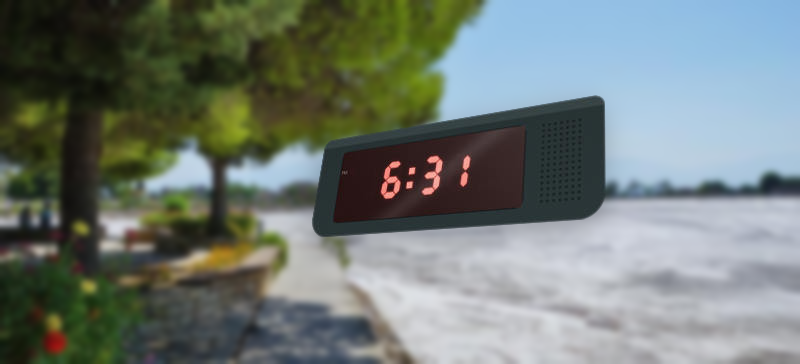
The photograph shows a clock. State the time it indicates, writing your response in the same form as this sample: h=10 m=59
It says h=6 m=31
